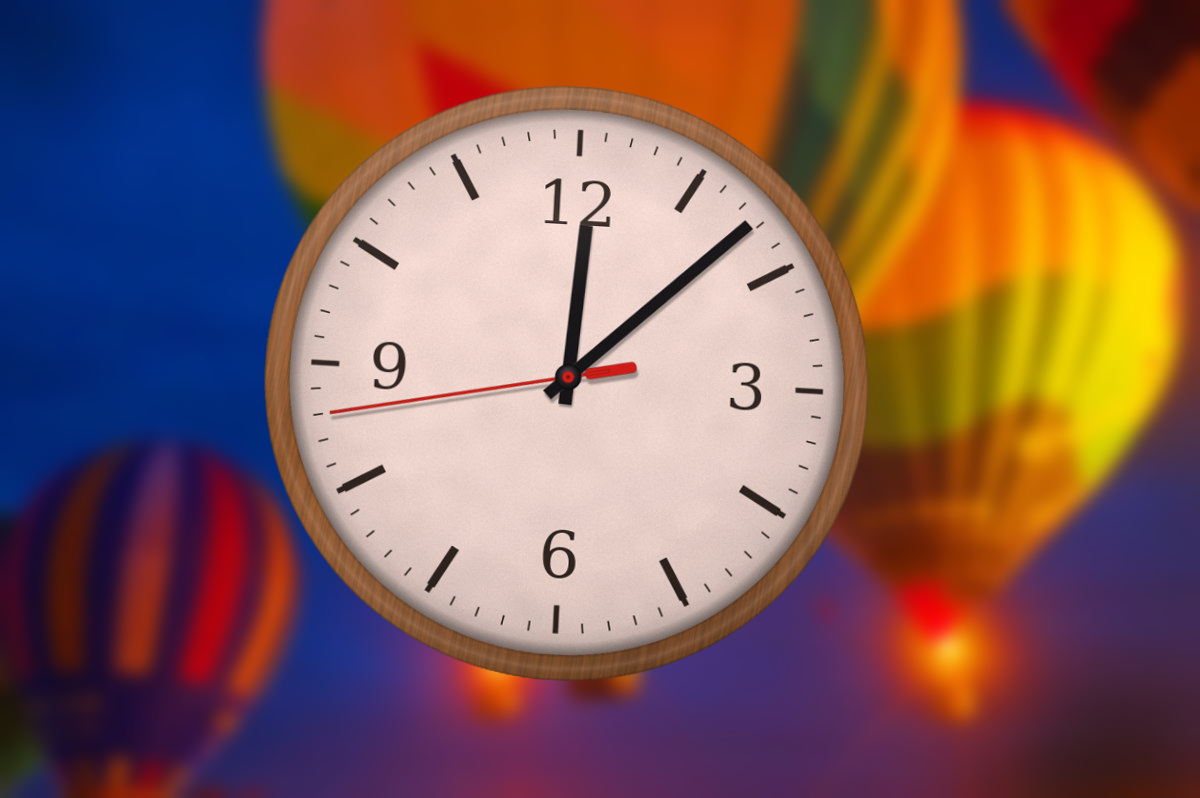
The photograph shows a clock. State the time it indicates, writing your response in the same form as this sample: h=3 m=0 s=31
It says h=12 m=7 s=43
